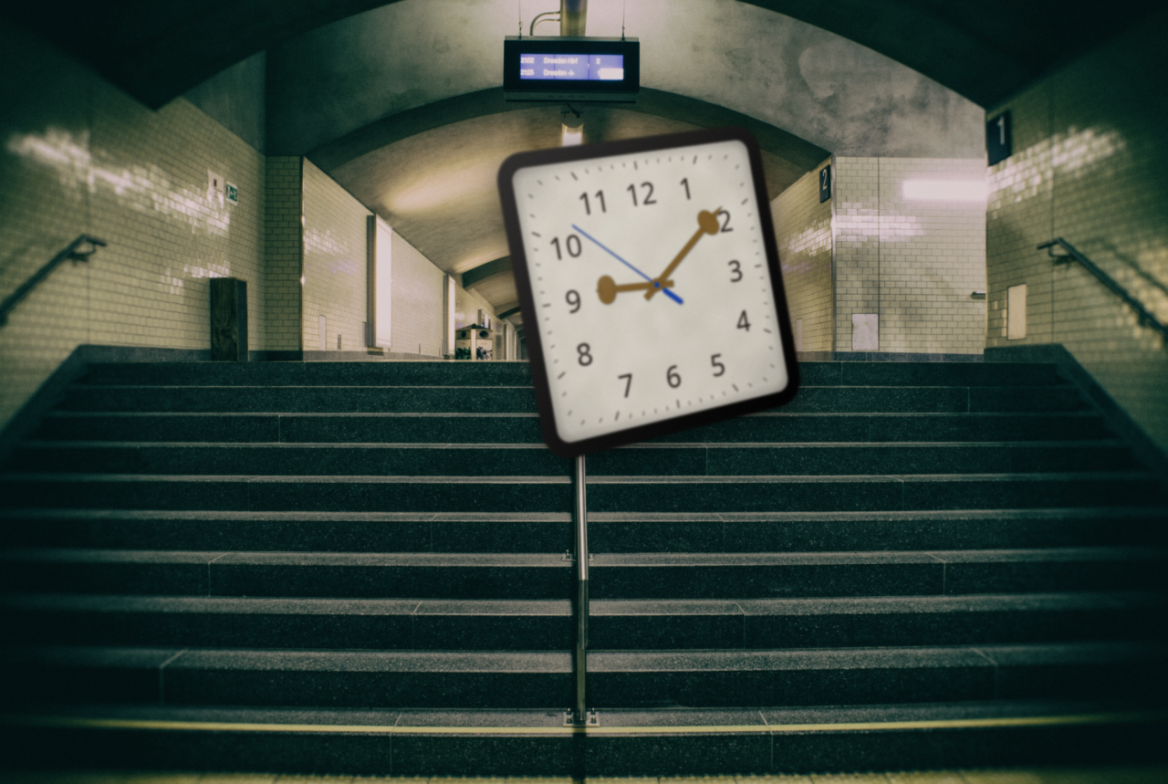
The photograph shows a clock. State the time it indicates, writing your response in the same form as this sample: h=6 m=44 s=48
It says h=9 m=8 s=52
